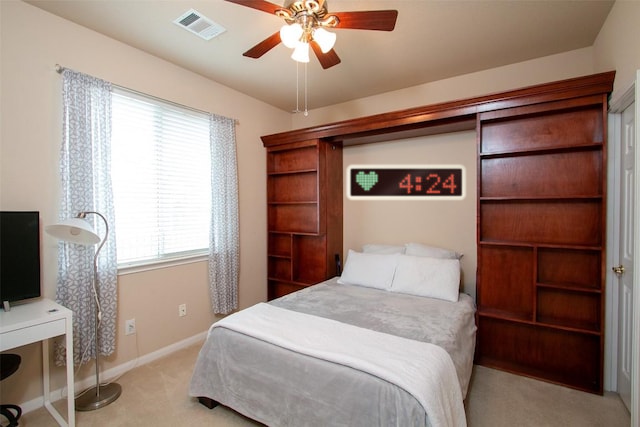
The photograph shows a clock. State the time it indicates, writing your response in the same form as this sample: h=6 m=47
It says h=4 m=24
